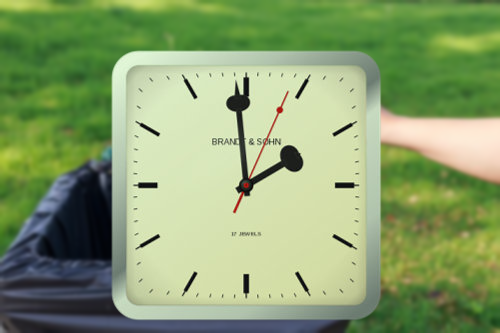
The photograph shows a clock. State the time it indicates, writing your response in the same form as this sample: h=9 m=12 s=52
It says h=1 m=59 s=4
